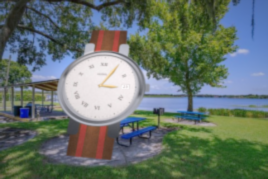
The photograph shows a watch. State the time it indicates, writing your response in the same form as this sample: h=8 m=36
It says h=3 m=5
